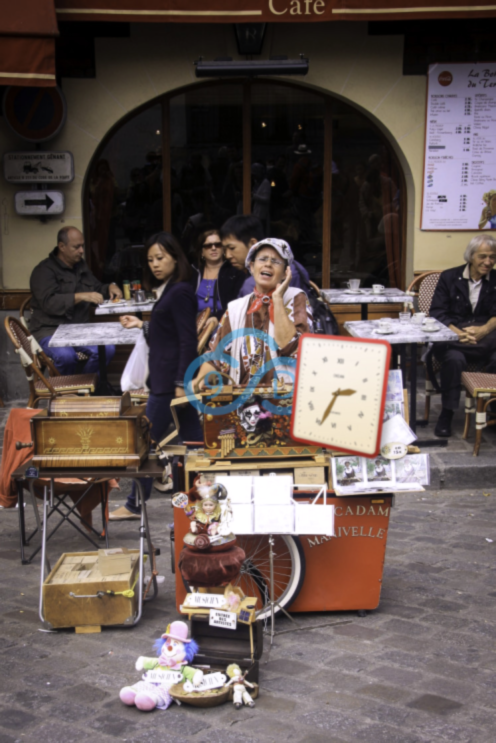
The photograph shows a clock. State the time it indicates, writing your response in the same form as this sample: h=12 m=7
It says h=2 m=34
